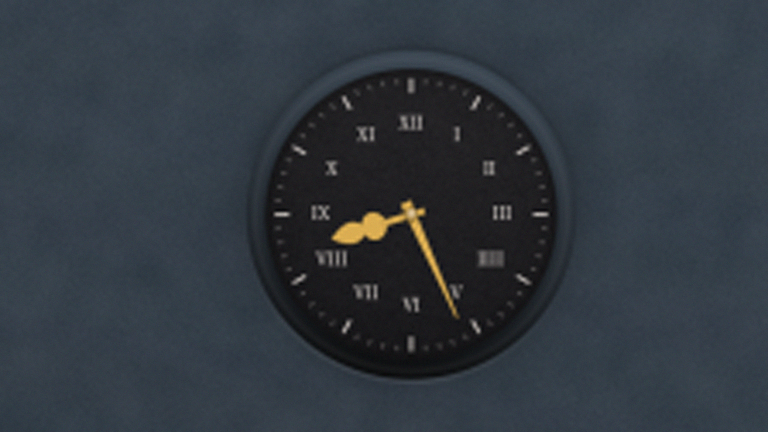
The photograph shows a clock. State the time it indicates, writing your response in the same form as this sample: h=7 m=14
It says h=8 m=26
